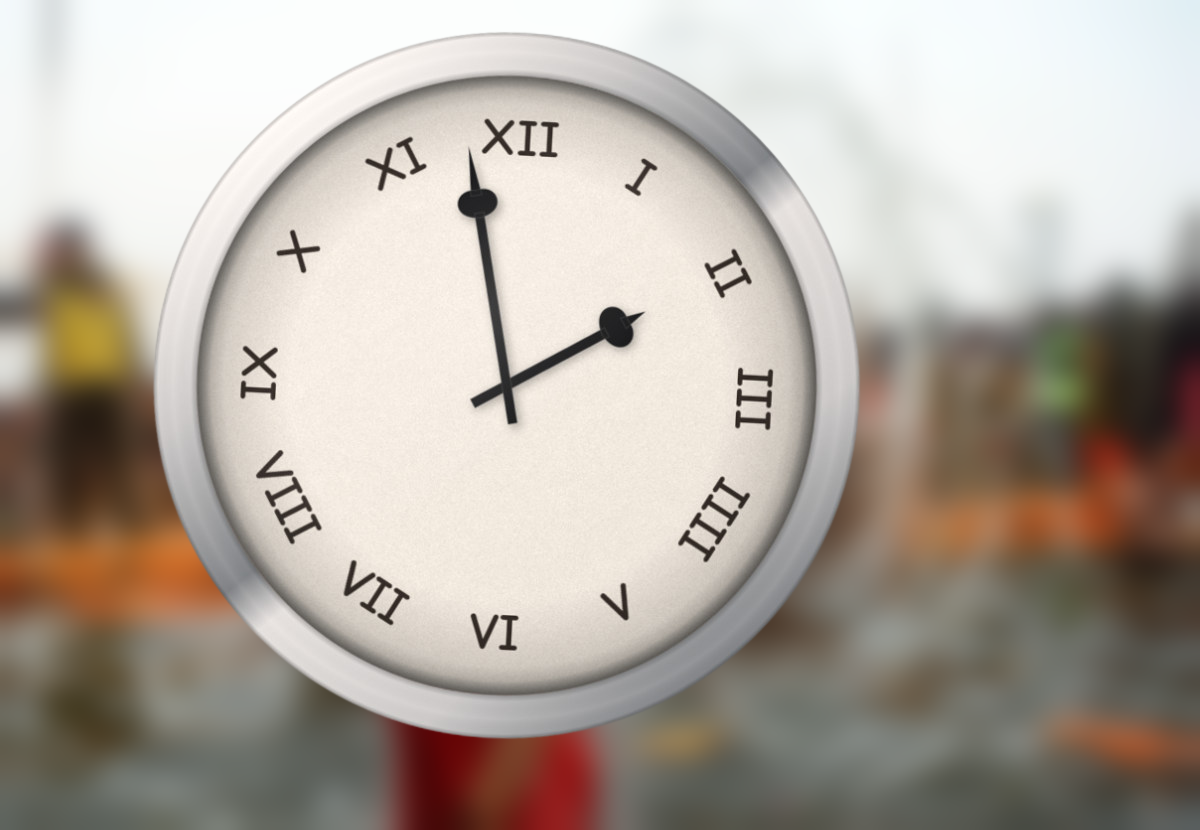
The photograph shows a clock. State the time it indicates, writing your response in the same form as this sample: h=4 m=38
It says h=1 m=58
